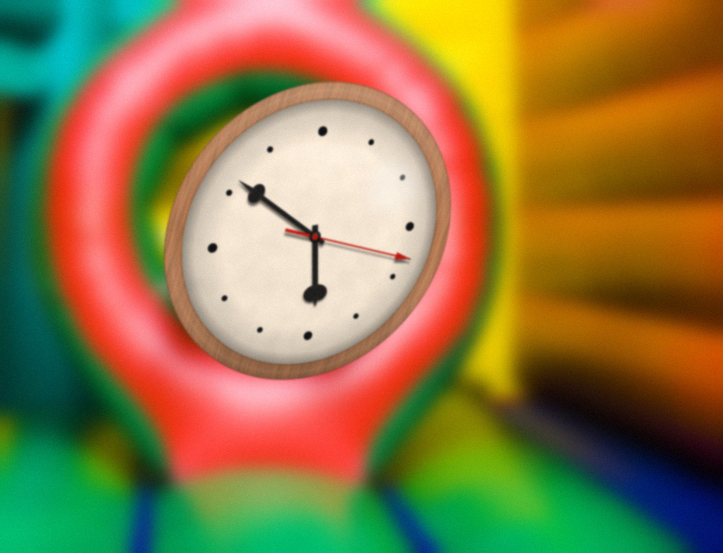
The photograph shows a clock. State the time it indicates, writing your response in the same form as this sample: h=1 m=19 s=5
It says h=5 m=51 s=18
